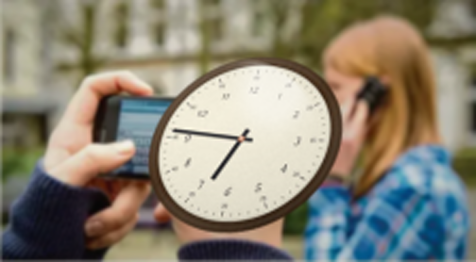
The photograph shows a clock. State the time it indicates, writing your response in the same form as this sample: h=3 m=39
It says h=6 m=46
